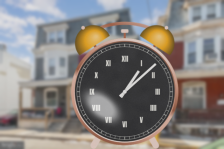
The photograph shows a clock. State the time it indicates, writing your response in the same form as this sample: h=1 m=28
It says h=1 m=8
